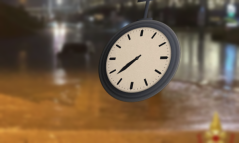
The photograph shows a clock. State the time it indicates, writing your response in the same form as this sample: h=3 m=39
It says h=7 m=38
